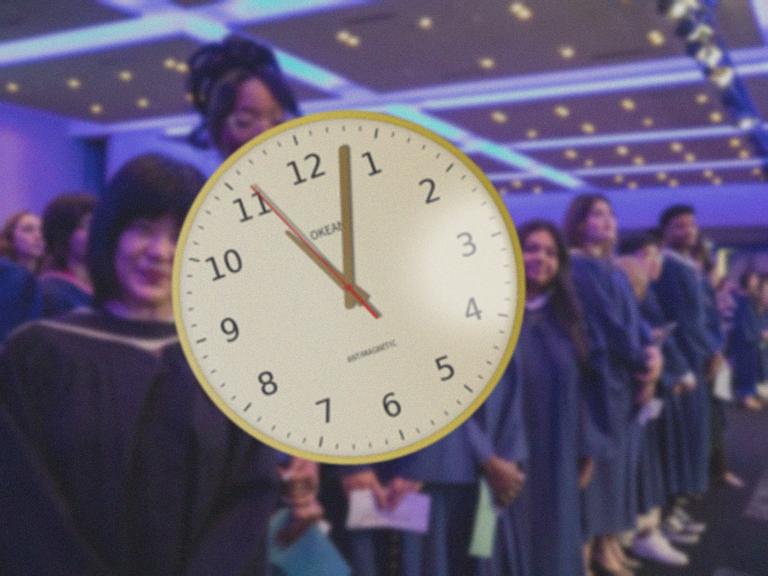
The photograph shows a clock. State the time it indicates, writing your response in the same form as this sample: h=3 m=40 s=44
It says h=11 m=2 s=56
